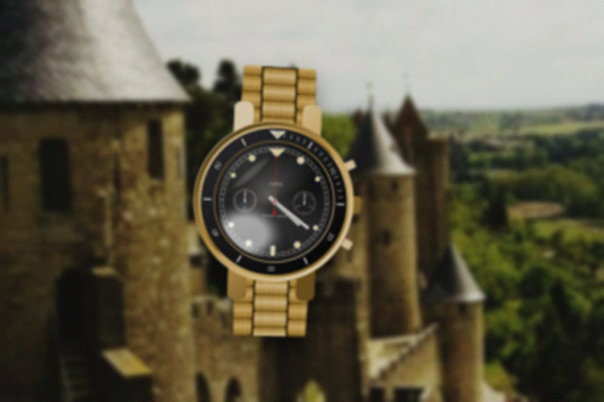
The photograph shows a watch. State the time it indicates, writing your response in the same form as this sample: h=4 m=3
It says h=4 m=21
